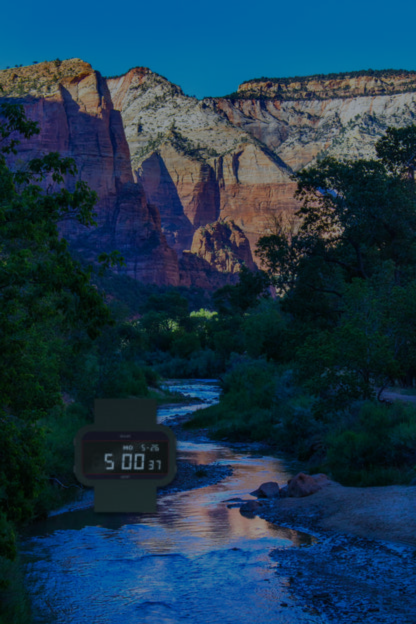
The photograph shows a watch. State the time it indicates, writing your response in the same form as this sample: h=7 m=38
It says h=5 m=0
